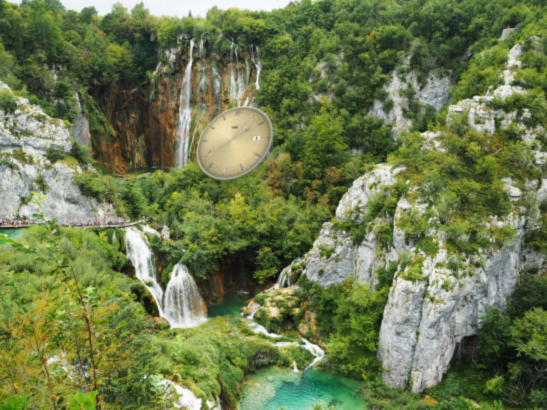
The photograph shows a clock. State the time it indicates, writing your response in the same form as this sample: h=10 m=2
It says h=1 m=39
